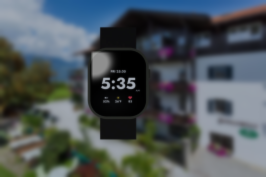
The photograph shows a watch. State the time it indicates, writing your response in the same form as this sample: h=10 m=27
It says h=5 m=35
